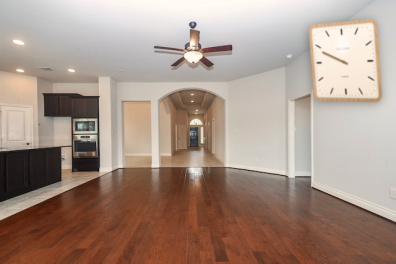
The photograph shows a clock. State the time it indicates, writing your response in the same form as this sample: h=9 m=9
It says h=9 m=49
